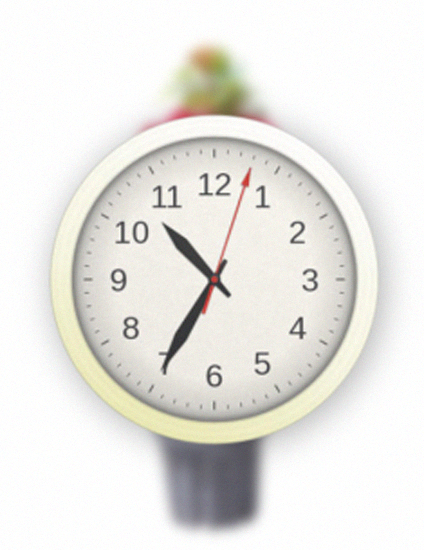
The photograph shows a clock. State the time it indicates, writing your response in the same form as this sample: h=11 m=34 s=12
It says h=10 m=35 s=3
